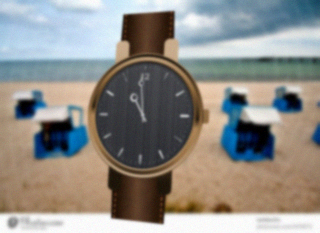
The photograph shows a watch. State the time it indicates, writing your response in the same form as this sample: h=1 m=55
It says h=10 m=59
